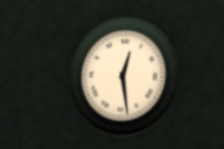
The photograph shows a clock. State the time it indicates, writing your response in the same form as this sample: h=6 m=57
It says h=12 m=28
